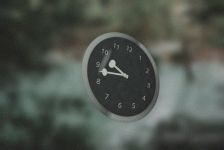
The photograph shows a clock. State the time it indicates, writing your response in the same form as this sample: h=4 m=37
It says h=9 m=43
